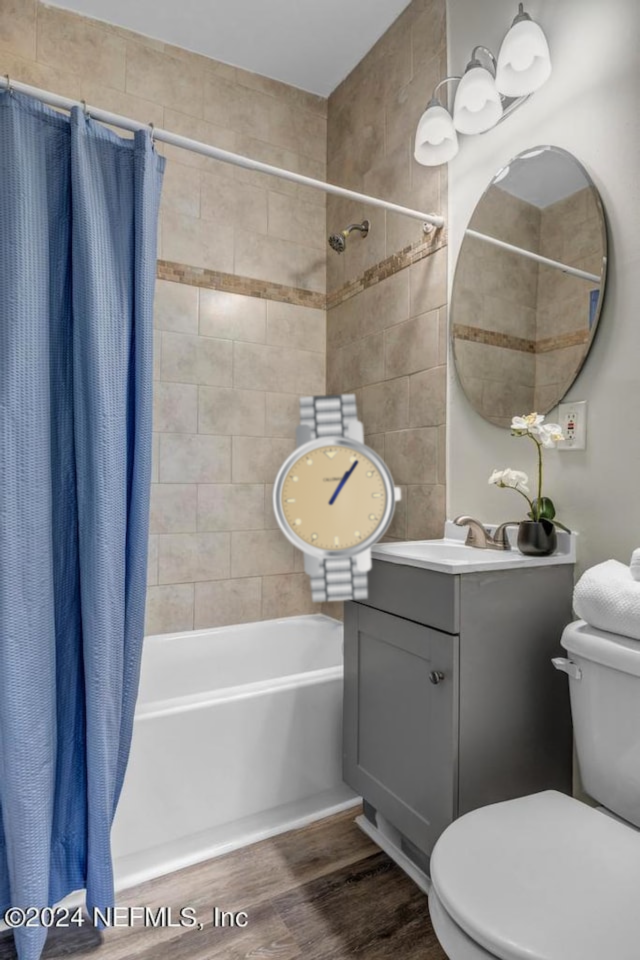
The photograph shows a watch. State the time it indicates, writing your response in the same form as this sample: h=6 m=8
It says h=1 m=6
